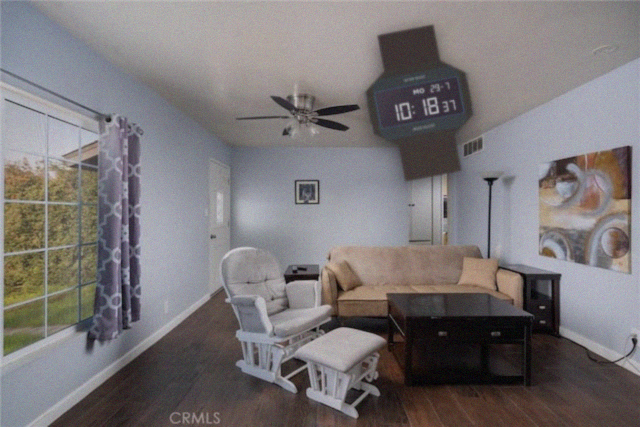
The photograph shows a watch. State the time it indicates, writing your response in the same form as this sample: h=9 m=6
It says h=10 m=18
